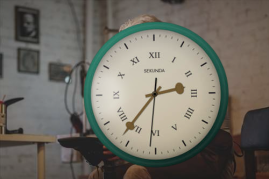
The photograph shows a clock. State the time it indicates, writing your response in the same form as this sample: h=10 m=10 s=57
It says h=2 m=36 s=31
